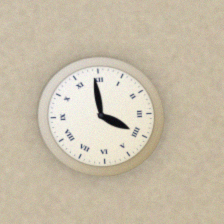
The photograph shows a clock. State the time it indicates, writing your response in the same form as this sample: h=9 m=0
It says h=3 m=59
